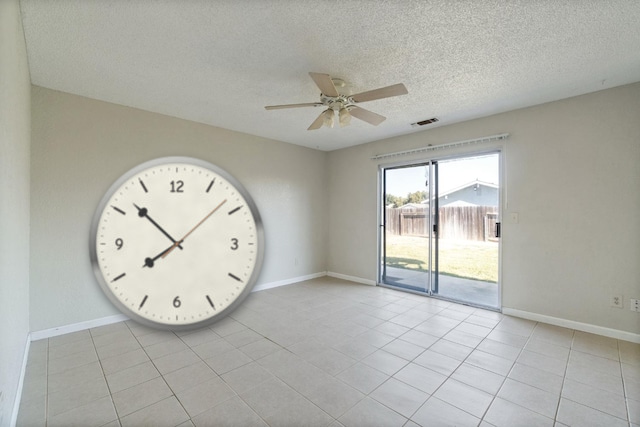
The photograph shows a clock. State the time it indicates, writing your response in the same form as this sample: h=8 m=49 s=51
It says h=7 m=52 s=8
